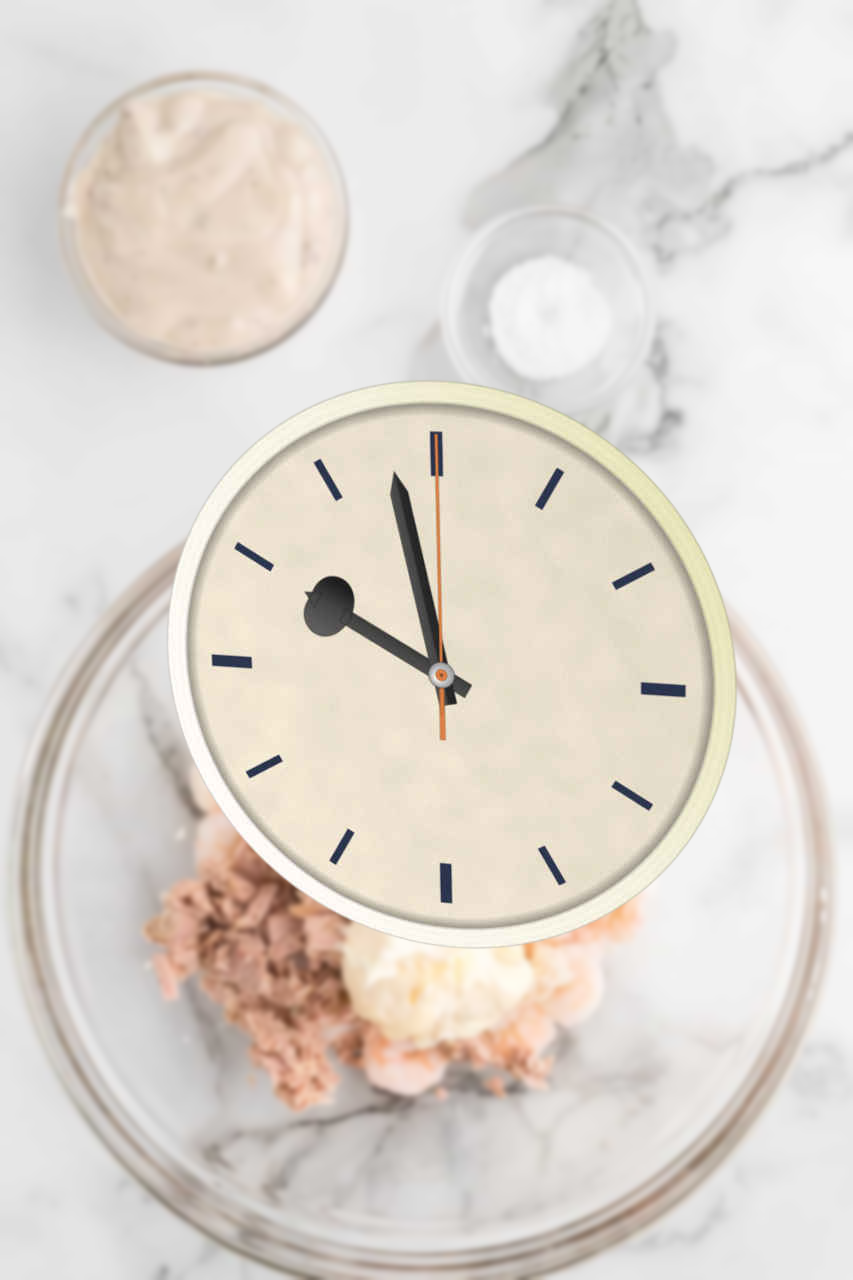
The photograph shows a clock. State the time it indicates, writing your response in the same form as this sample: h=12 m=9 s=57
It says h=9 m=58 s=0
